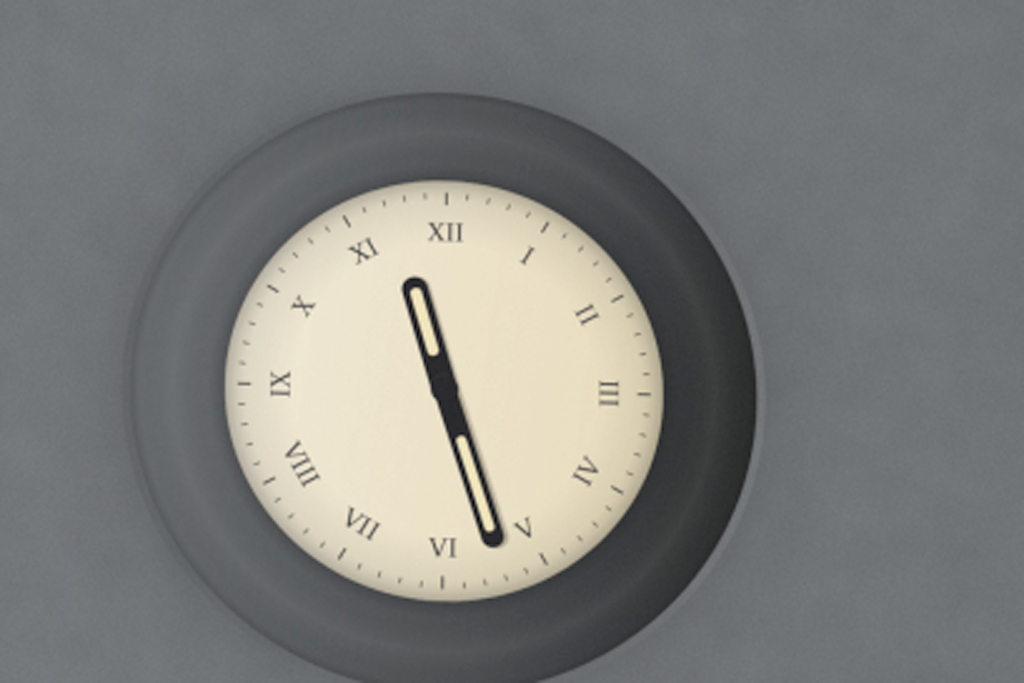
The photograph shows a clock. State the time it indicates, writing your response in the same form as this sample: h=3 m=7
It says h=11 m=27
